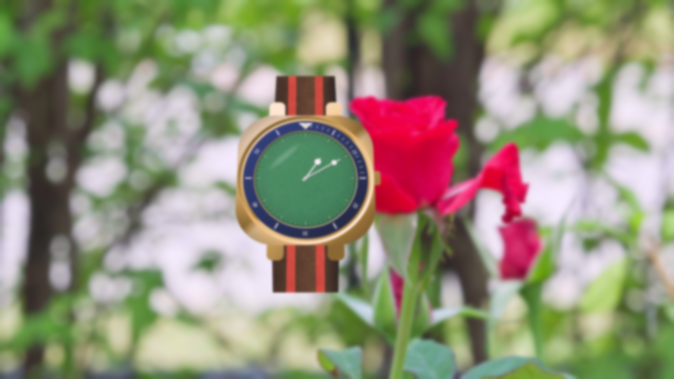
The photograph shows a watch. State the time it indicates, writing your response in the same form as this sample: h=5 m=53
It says h=1 m=10
